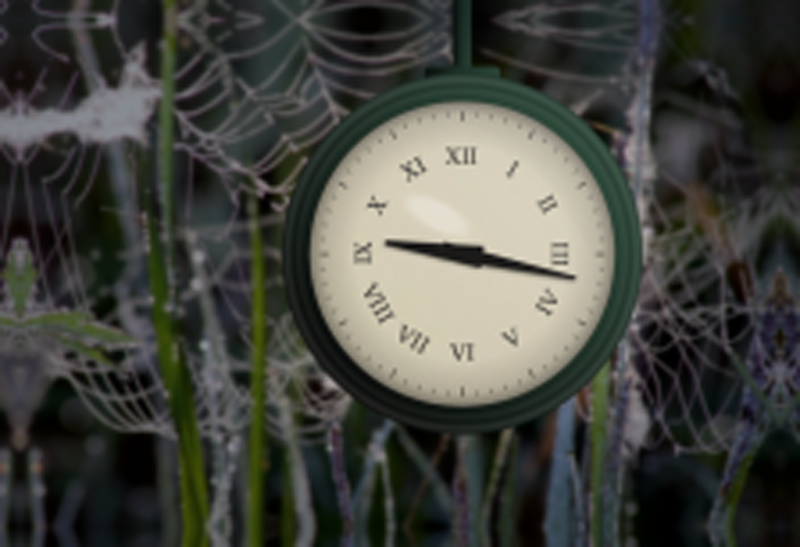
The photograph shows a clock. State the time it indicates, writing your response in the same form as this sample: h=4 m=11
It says h=9 m=17
